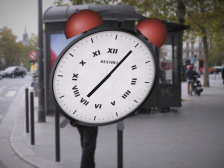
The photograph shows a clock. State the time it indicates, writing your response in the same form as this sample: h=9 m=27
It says h=7 m=5
